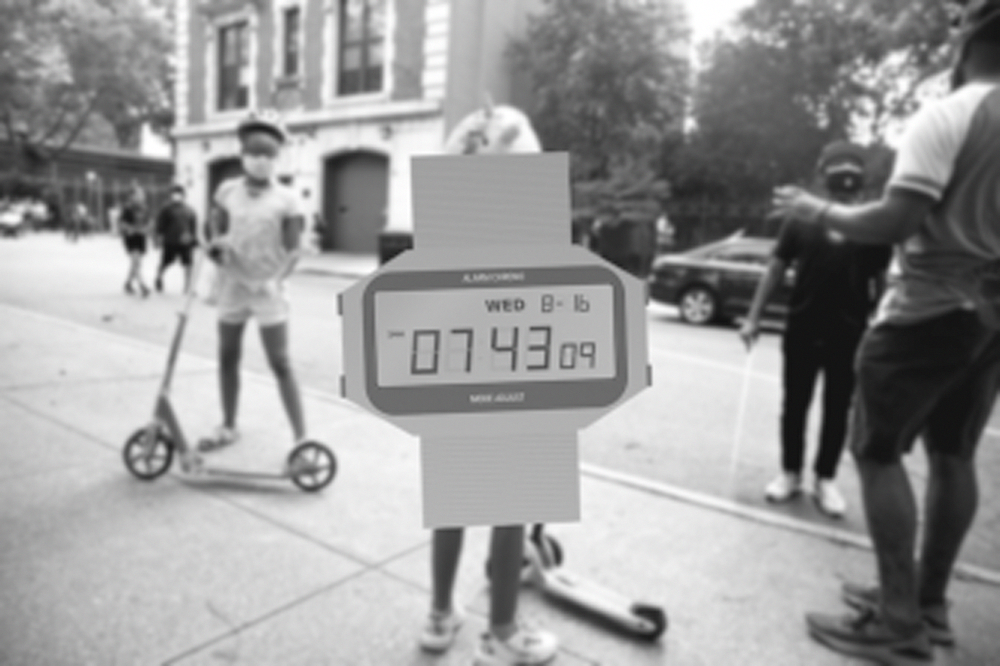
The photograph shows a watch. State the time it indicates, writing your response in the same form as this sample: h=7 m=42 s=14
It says h=7 m=43 s=9
